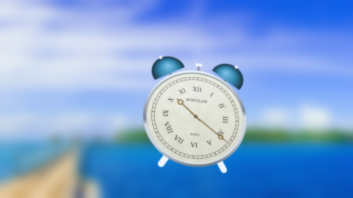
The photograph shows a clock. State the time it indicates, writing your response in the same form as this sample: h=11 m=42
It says h=10 m=21
